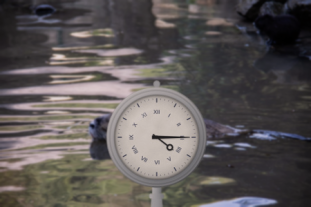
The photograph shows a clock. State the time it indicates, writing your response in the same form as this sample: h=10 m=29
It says h=4 m=15
